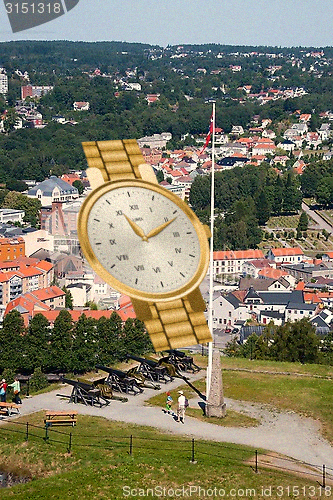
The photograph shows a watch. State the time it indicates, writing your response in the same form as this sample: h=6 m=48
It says h=11 m=11
